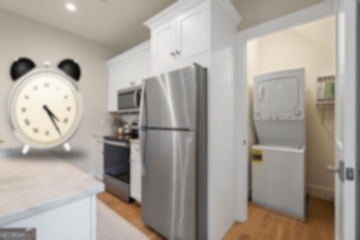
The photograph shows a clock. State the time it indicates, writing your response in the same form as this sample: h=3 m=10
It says h=4 m=25
